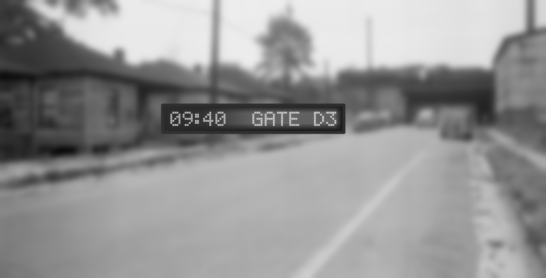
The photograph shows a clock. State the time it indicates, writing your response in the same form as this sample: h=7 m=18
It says h=9 m=40
